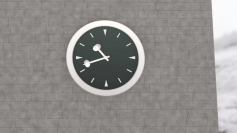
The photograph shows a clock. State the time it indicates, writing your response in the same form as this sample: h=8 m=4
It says h=10 m=42
